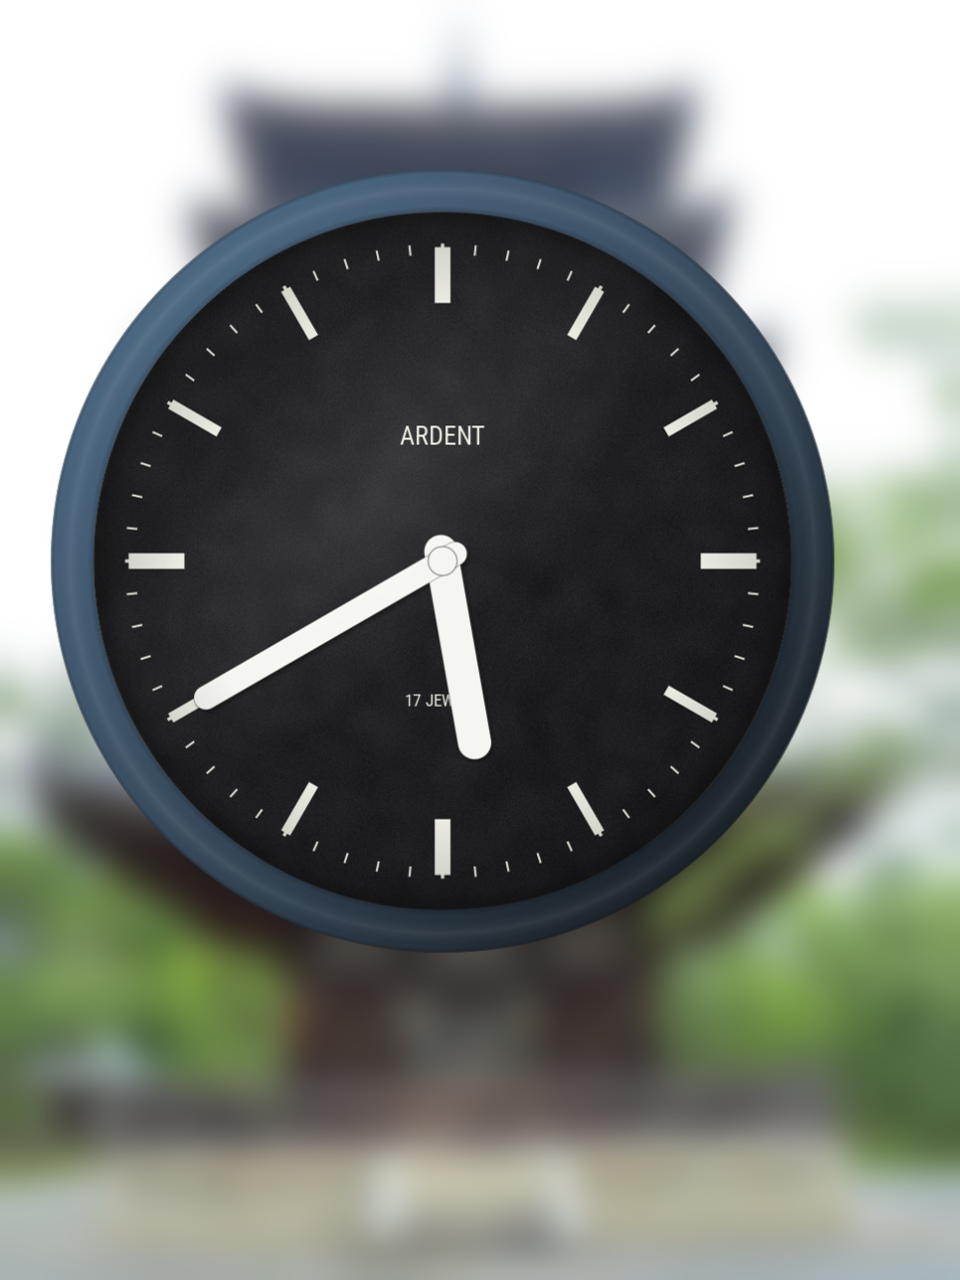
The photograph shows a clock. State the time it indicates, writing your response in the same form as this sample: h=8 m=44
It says h=5 m=40
